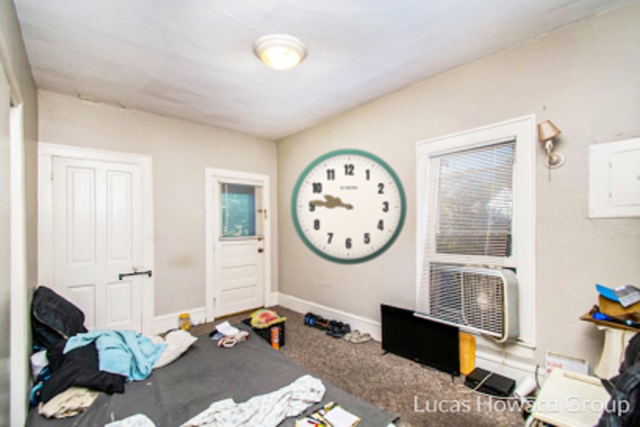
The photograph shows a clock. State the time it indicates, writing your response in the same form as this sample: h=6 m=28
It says h=9 m=46
